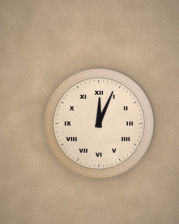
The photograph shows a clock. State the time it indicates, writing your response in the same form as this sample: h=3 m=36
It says h=12 m=4
